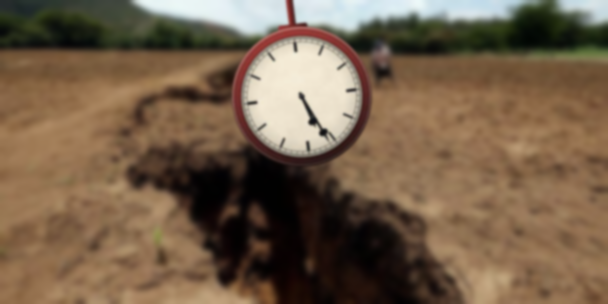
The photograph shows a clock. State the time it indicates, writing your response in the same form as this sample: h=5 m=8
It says h=5 m=26
